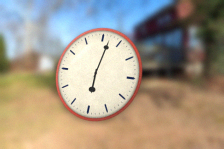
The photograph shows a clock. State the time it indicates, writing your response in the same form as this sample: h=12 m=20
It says h=6 m=2
